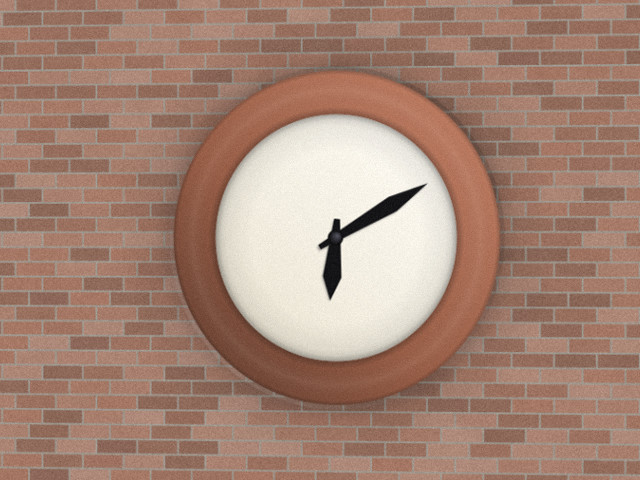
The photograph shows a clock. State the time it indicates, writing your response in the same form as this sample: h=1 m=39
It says h=6 m=10
